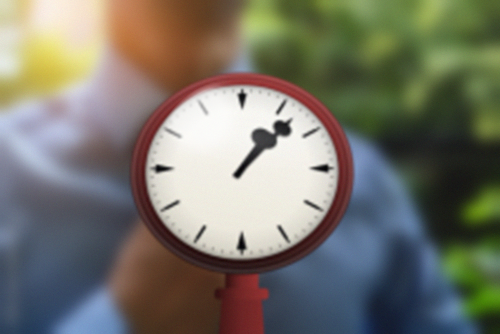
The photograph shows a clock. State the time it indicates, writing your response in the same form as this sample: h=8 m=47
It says h=1 m=7
